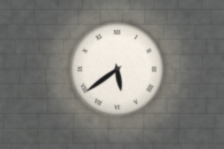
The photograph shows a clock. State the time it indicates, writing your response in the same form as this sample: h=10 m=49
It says h=5 m=39
